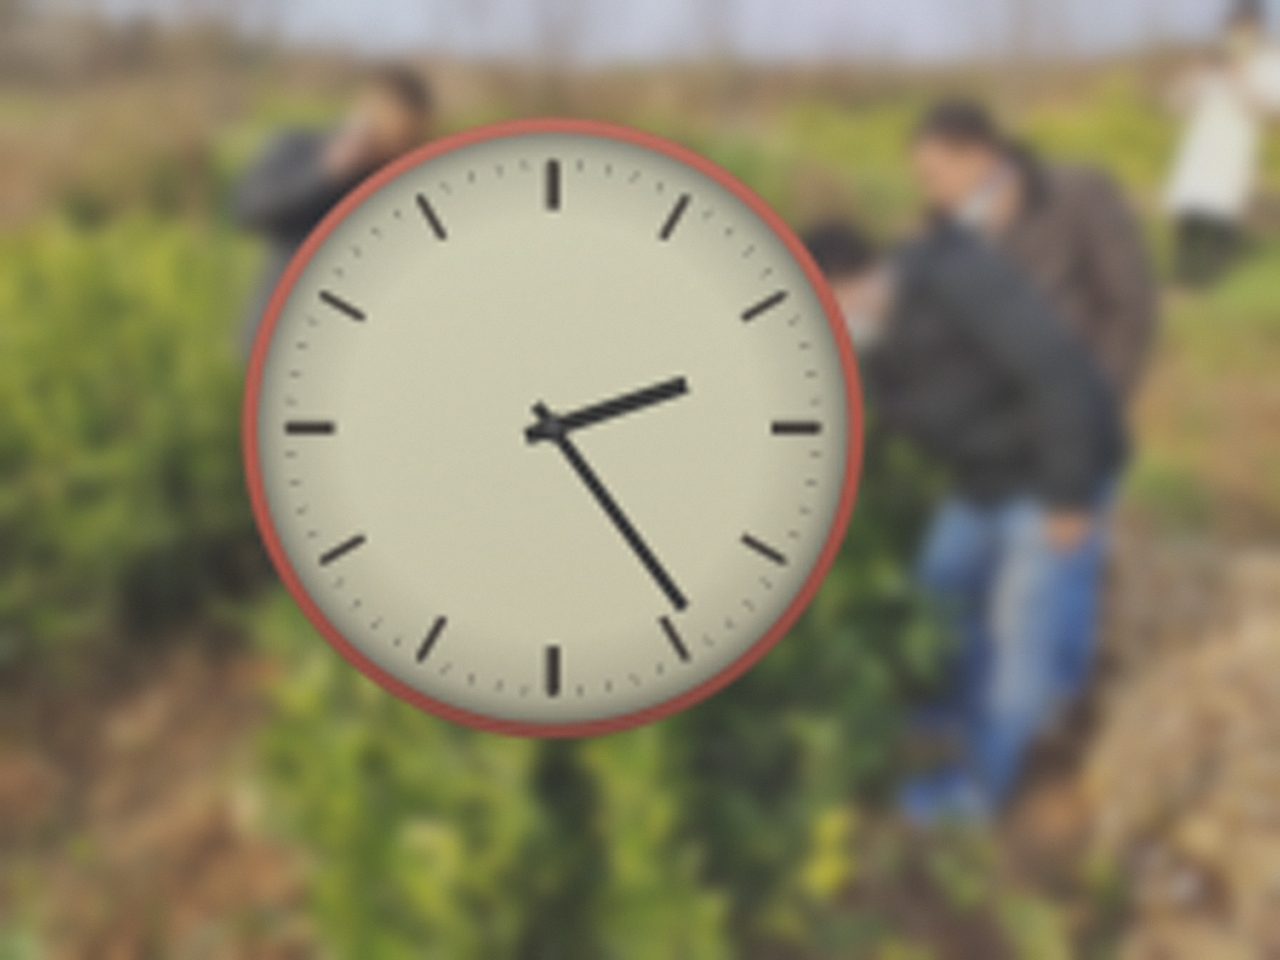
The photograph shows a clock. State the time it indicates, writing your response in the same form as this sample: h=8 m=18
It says h=2 m=24
